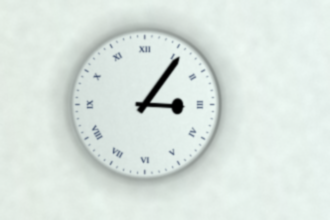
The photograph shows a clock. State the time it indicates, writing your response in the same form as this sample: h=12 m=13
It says h=3 m=6
